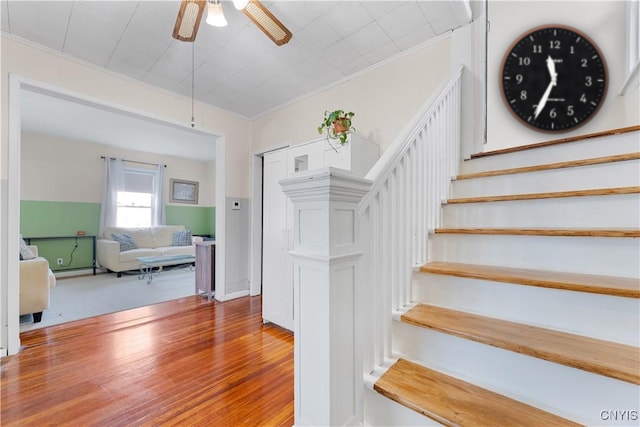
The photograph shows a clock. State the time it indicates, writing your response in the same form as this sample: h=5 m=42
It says h=11 m=34
